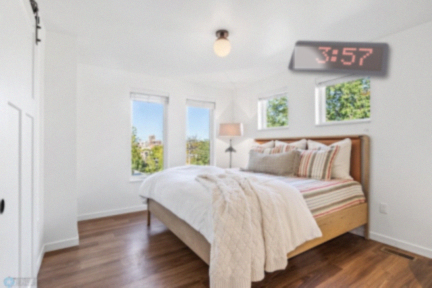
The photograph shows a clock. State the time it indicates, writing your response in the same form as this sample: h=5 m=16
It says h=3 m=57
